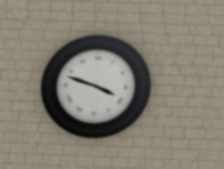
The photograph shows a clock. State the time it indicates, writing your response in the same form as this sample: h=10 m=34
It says h=3 m=48
